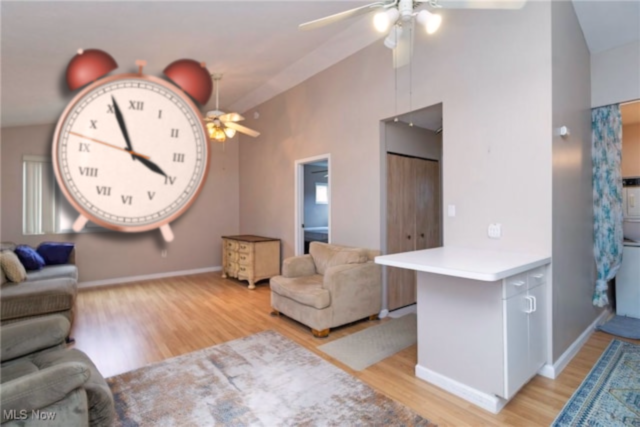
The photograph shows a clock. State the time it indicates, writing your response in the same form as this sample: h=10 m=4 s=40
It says h=3 m=55 s=47
